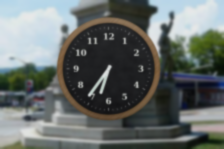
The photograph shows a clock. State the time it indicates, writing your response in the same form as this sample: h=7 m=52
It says h=6 m=36
